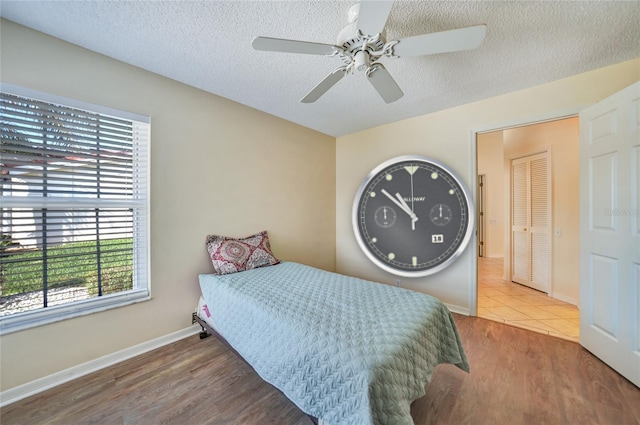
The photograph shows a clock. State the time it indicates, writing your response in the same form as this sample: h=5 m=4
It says h=10 m=52
